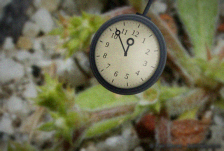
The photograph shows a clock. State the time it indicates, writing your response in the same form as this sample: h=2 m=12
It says h=11 m=52
